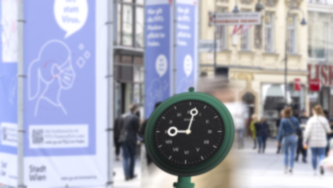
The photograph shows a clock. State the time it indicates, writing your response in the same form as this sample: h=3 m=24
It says h=9 m=2
